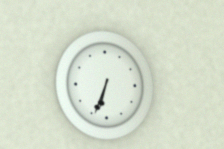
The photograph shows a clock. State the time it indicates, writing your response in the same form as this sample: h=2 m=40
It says h=6 m=34
